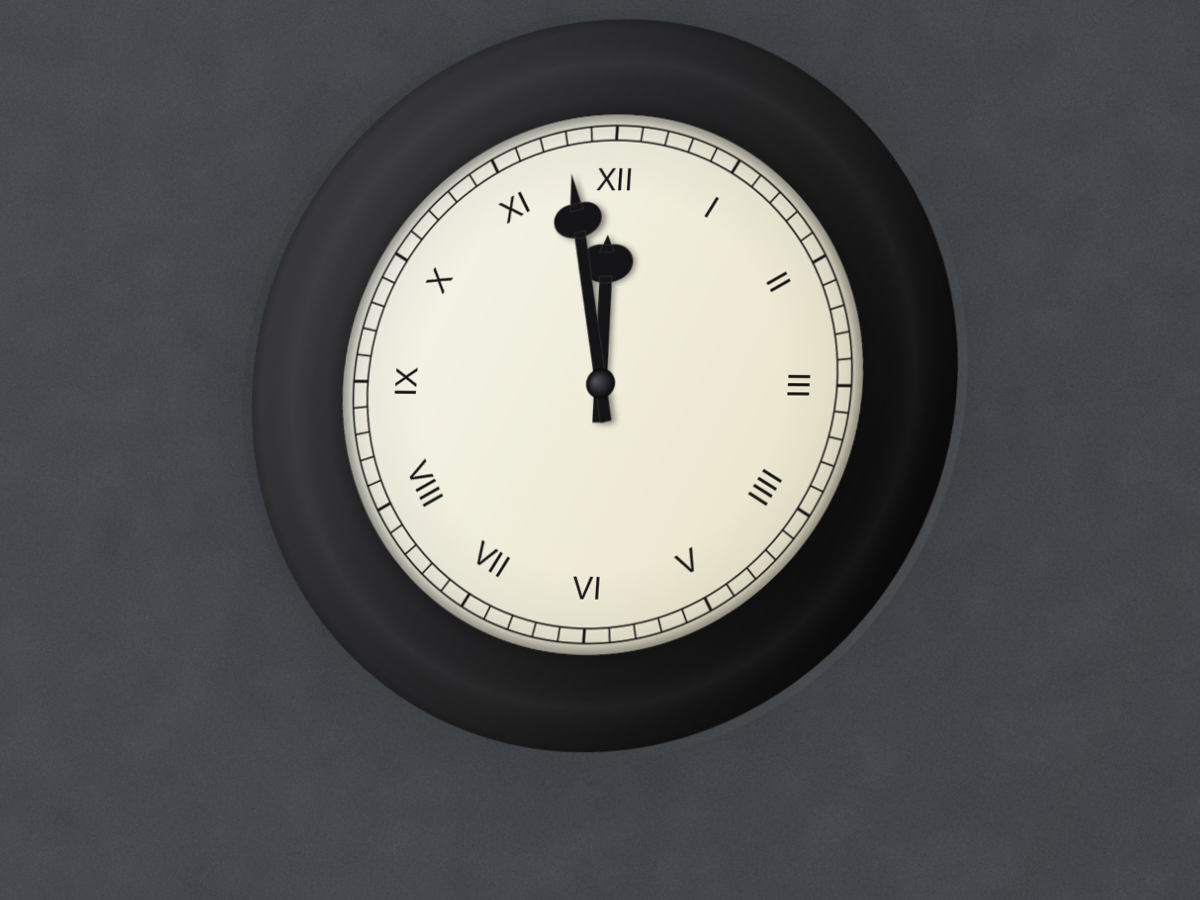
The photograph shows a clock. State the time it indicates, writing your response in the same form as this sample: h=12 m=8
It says h=11 m=58
